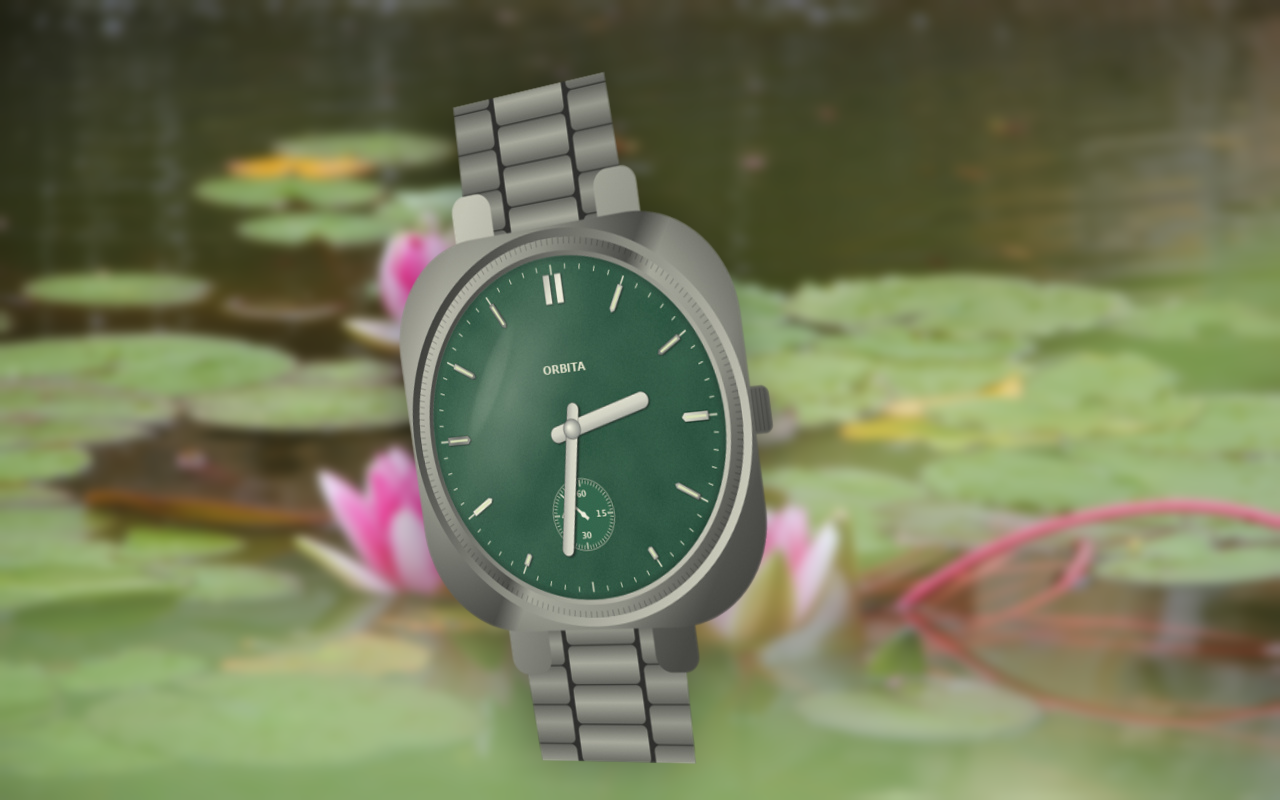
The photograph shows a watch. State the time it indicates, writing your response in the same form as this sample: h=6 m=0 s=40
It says h=2 m=31 s=52
